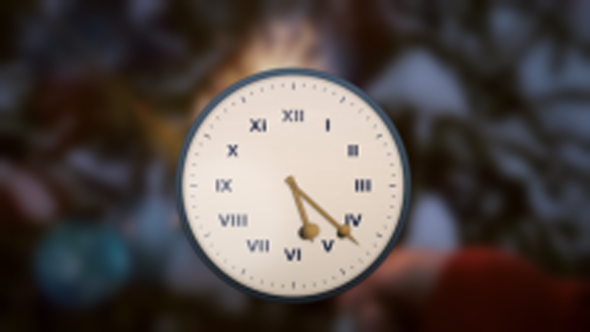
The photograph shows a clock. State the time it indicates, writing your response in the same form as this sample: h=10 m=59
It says h=5 m=22
